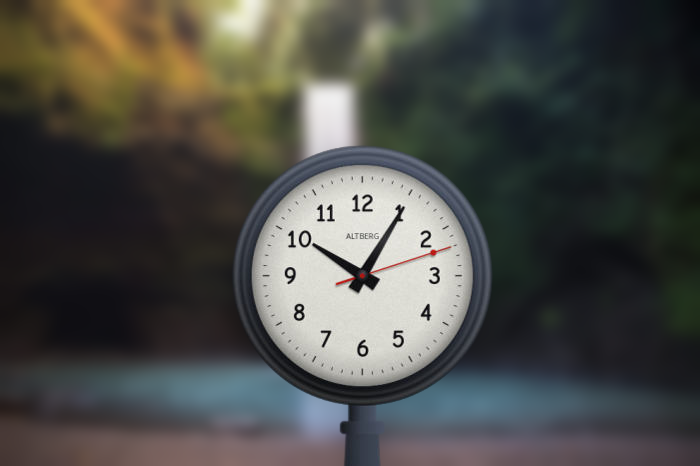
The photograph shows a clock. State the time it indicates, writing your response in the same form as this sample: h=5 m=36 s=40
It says h=10 m=5 s=12
